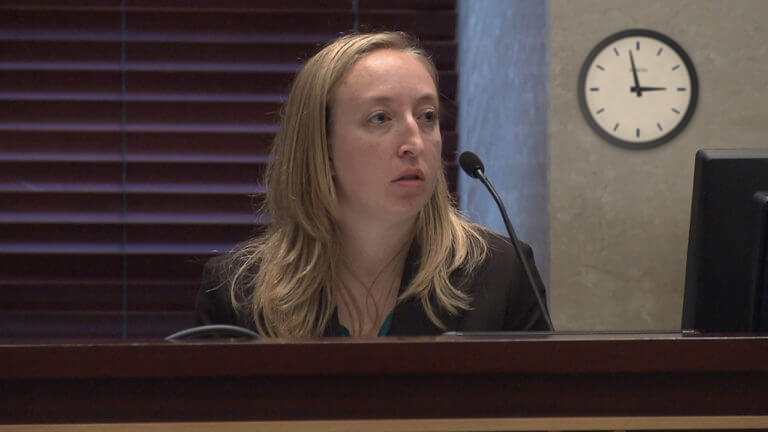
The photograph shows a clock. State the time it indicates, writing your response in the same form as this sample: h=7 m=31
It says h=2 m=58
